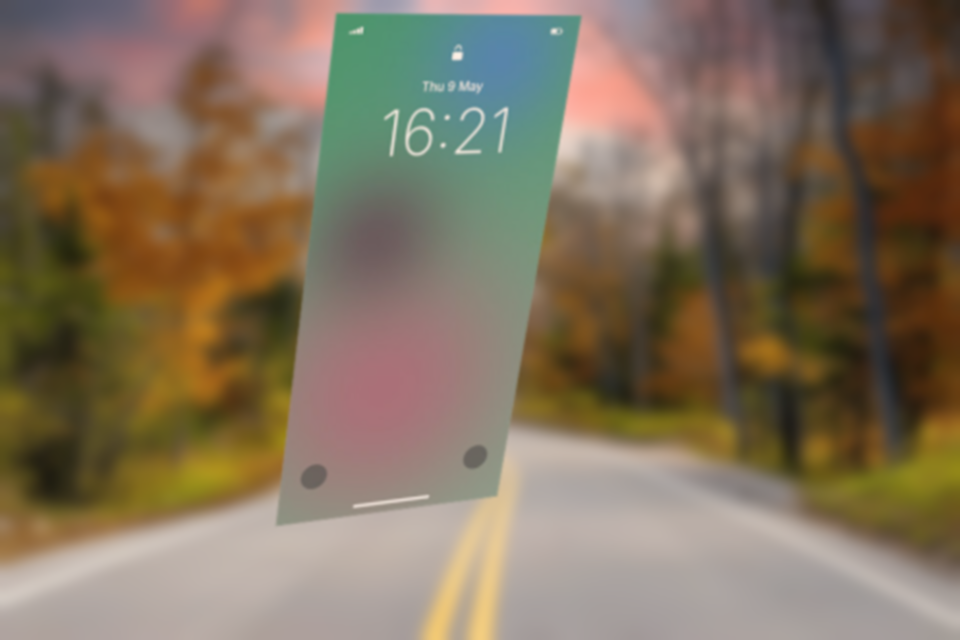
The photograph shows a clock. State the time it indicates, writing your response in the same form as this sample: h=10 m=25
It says h=16 m=21
